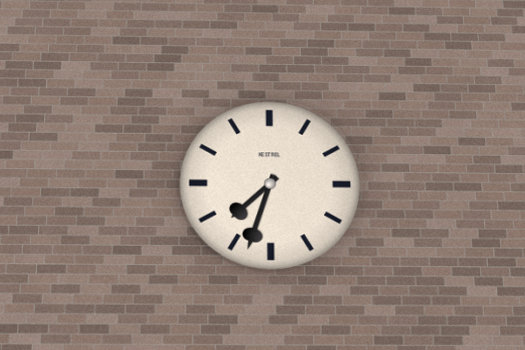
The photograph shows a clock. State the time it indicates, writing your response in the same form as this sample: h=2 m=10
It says h=7 m=33
